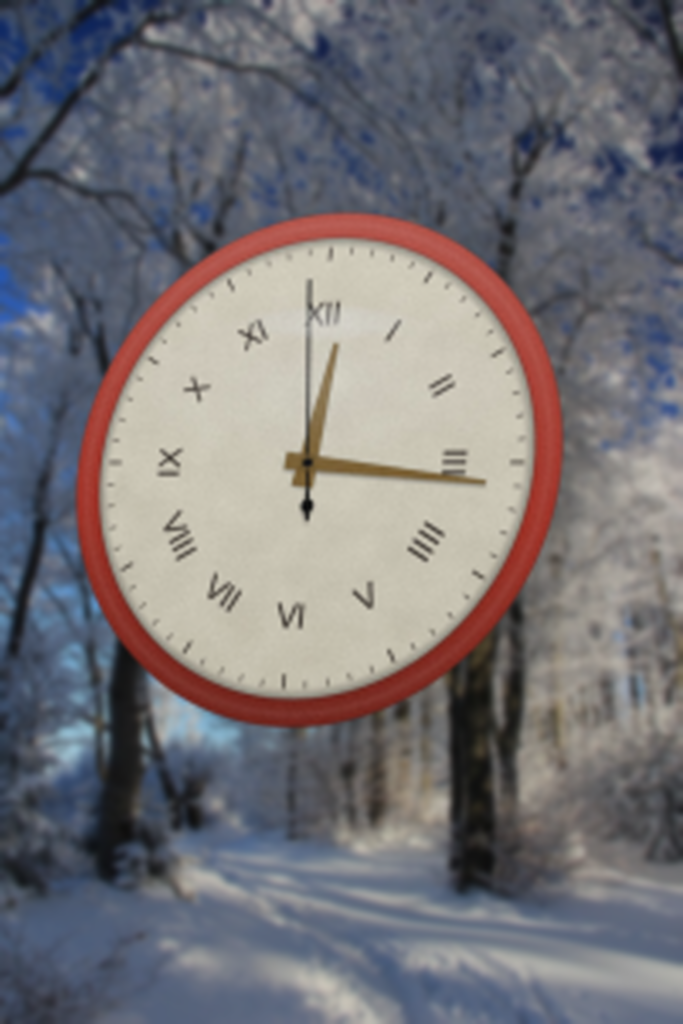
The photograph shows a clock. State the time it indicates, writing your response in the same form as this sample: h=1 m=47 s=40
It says h=12 m=15 s=59
